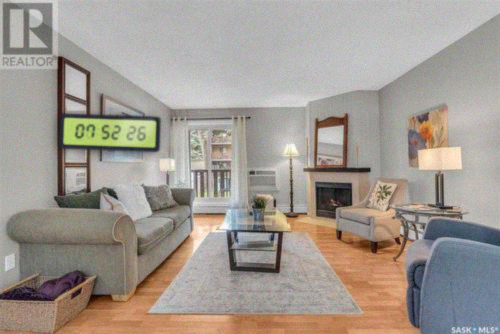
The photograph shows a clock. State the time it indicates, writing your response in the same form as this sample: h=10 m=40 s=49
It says h=7 m=52 s=26
